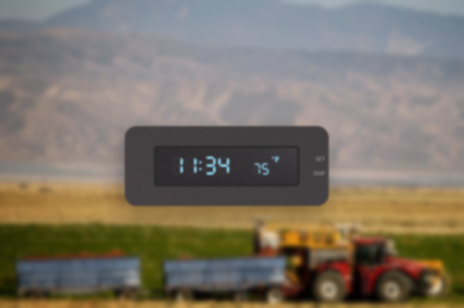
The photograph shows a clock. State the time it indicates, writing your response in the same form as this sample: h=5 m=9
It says h=11 m=34
